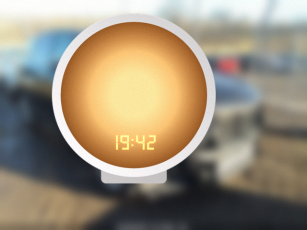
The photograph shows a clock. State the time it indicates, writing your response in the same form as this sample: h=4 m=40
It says h=19 m=42
